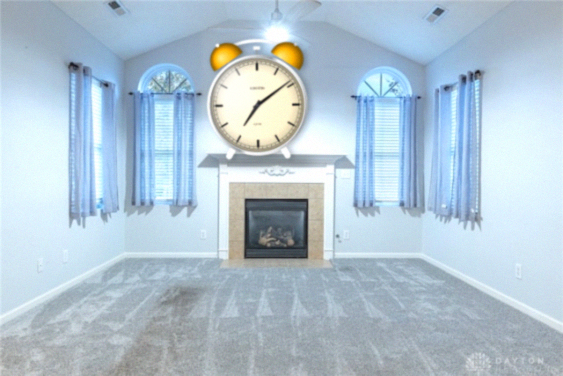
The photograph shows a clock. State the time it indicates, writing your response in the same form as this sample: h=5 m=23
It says h=7 m=9
